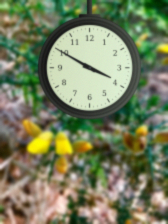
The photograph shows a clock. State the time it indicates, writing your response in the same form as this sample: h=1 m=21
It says h=3 m=50
